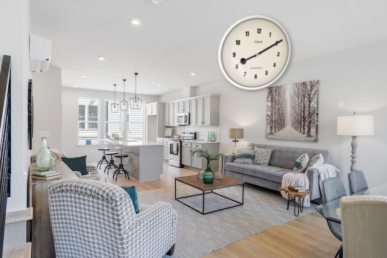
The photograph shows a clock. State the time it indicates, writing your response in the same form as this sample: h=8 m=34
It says h=8 m=10
